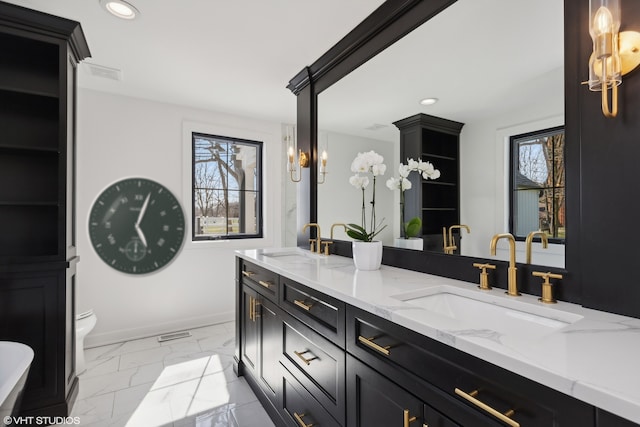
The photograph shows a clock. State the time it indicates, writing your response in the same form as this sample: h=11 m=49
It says h=5 m=3
